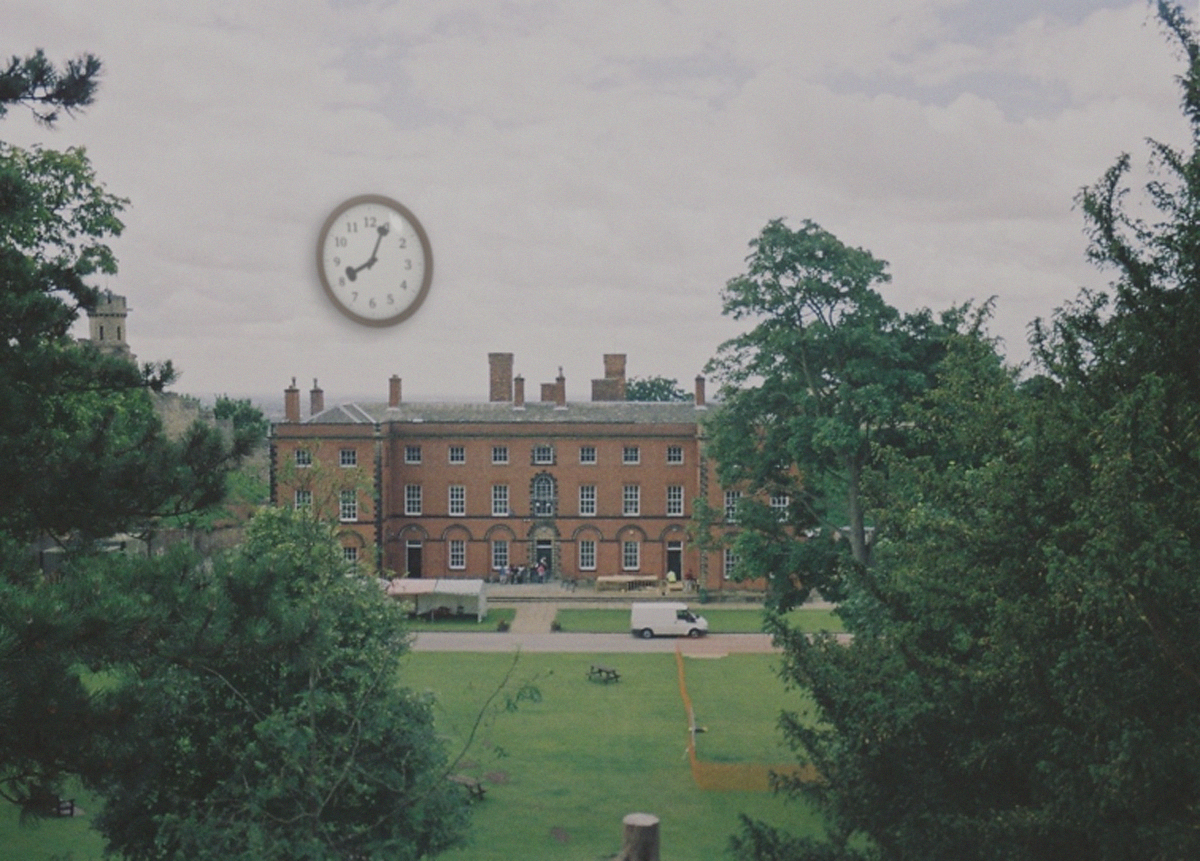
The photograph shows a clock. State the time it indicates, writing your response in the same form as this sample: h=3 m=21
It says h=8 m=4
